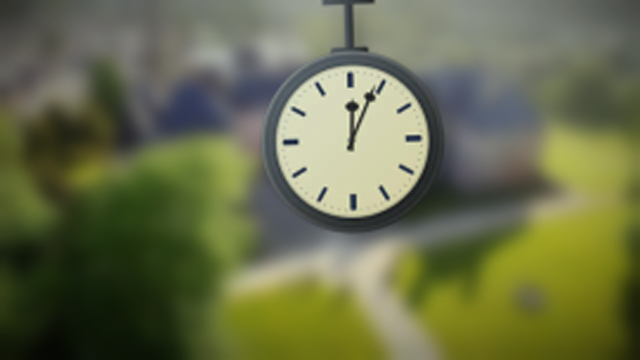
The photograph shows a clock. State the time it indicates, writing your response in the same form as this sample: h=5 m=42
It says h=12 m=4
